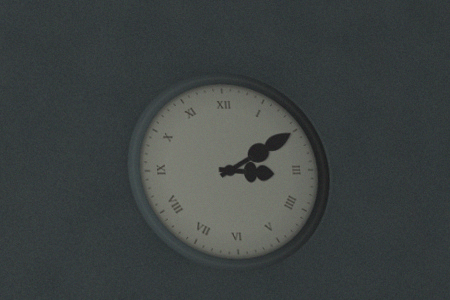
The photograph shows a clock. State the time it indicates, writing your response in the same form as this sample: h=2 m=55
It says h=3 m=10
